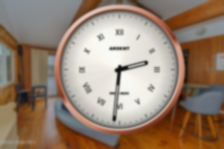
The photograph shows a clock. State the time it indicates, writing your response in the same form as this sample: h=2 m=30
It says h=2 m=31
